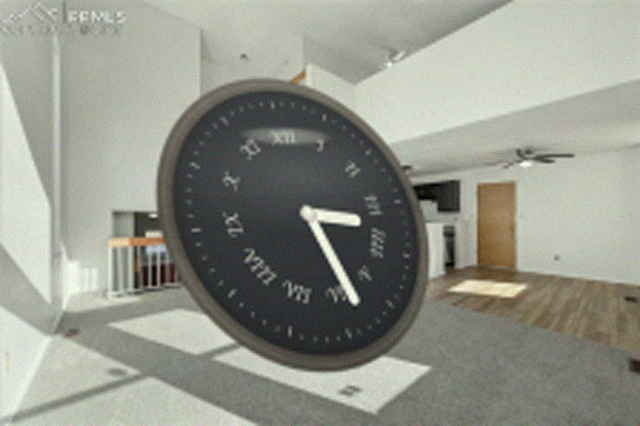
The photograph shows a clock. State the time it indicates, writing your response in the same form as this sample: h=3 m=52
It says h=3 m=28
